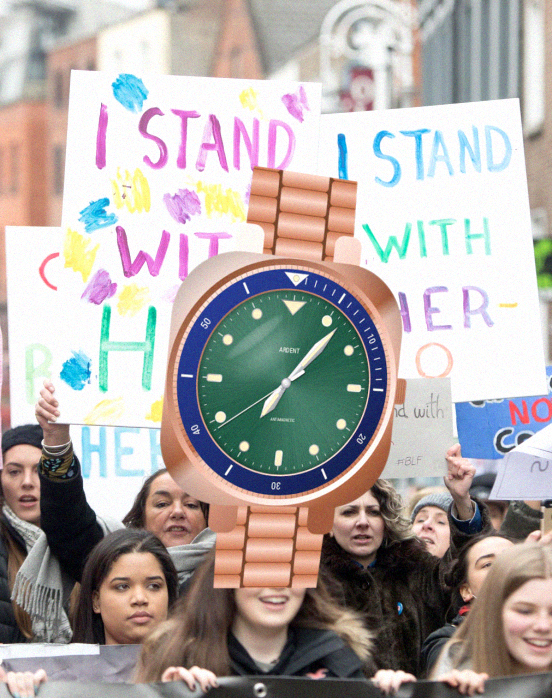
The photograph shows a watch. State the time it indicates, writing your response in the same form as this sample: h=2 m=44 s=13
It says h=7 m=6 s=39
